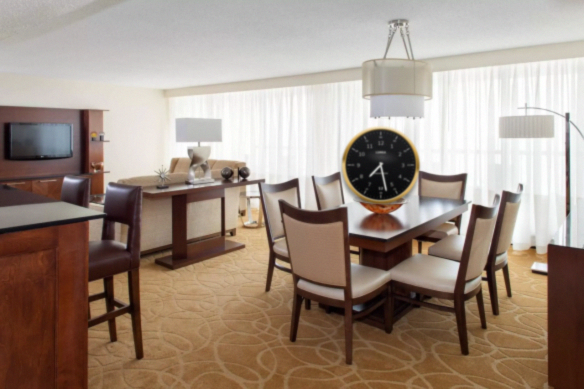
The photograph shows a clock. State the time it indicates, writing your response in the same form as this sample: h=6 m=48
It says h=7 m=28
